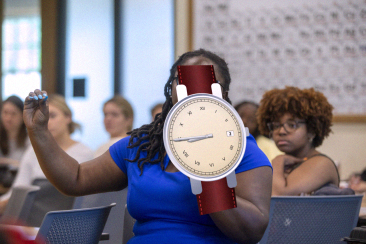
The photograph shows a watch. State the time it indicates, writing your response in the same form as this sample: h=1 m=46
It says h=8 m=45
